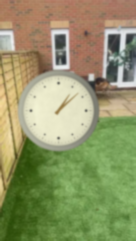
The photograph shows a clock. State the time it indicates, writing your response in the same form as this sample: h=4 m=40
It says h=1 m=8
